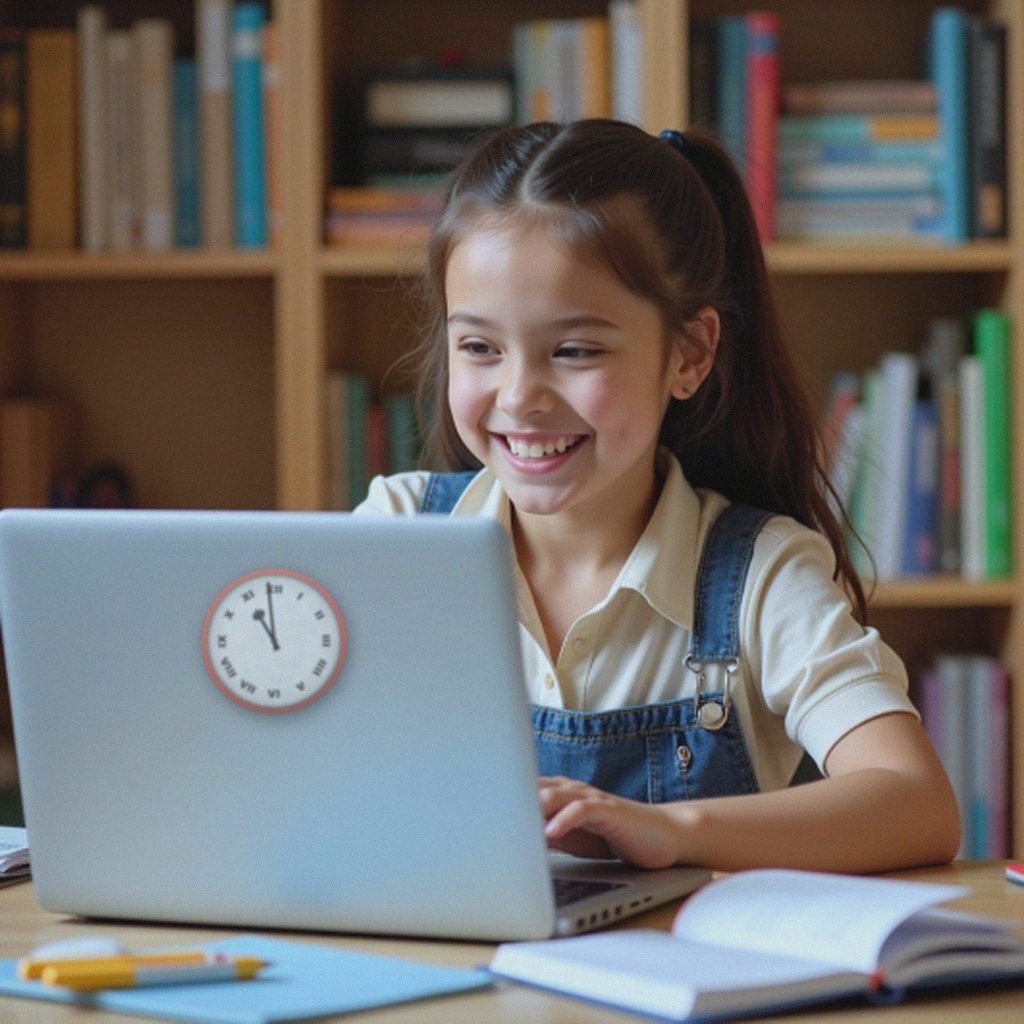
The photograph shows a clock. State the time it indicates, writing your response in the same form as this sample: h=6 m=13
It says h=10 m=59
